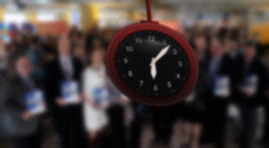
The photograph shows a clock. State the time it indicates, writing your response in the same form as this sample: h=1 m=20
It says h=6 m=7
